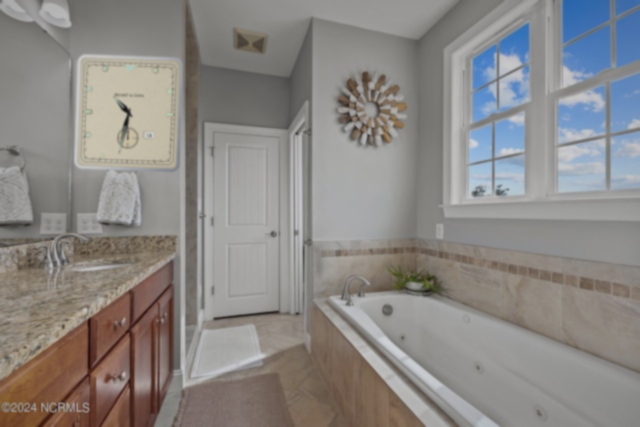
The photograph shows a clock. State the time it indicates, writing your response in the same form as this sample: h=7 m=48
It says h=10 m=32
